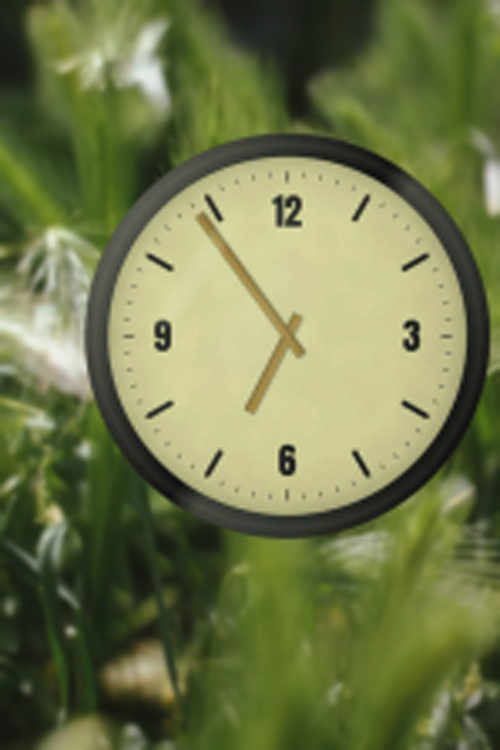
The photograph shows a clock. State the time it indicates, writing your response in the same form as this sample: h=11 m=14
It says h=6 m=54
